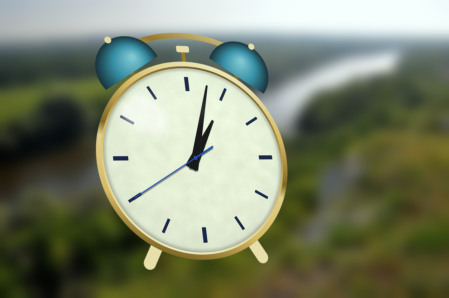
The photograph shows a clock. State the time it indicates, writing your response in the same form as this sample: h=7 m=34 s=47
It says h=1 m=2 s=40
